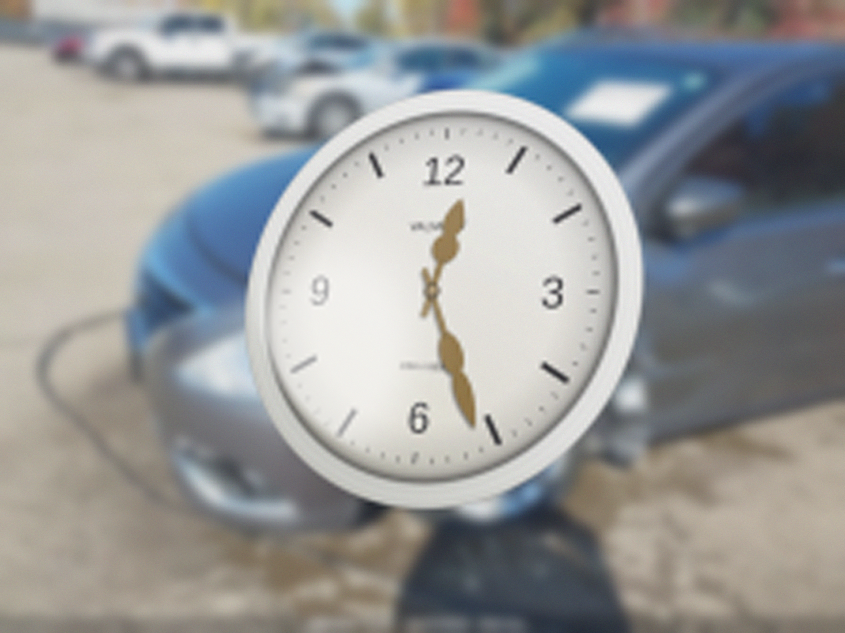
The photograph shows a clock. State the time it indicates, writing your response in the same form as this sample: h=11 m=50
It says h=12 m=26
